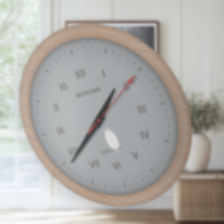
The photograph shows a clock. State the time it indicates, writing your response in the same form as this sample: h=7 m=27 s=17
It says h=1 m=39 s=10
